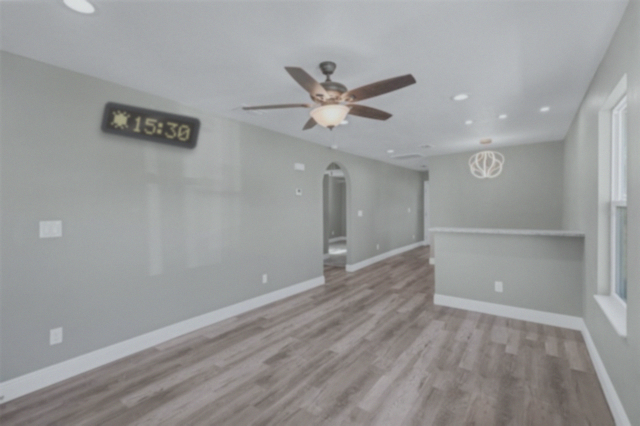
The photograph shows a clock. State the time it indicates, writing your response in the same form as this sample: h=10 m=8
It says h=15 m=30
